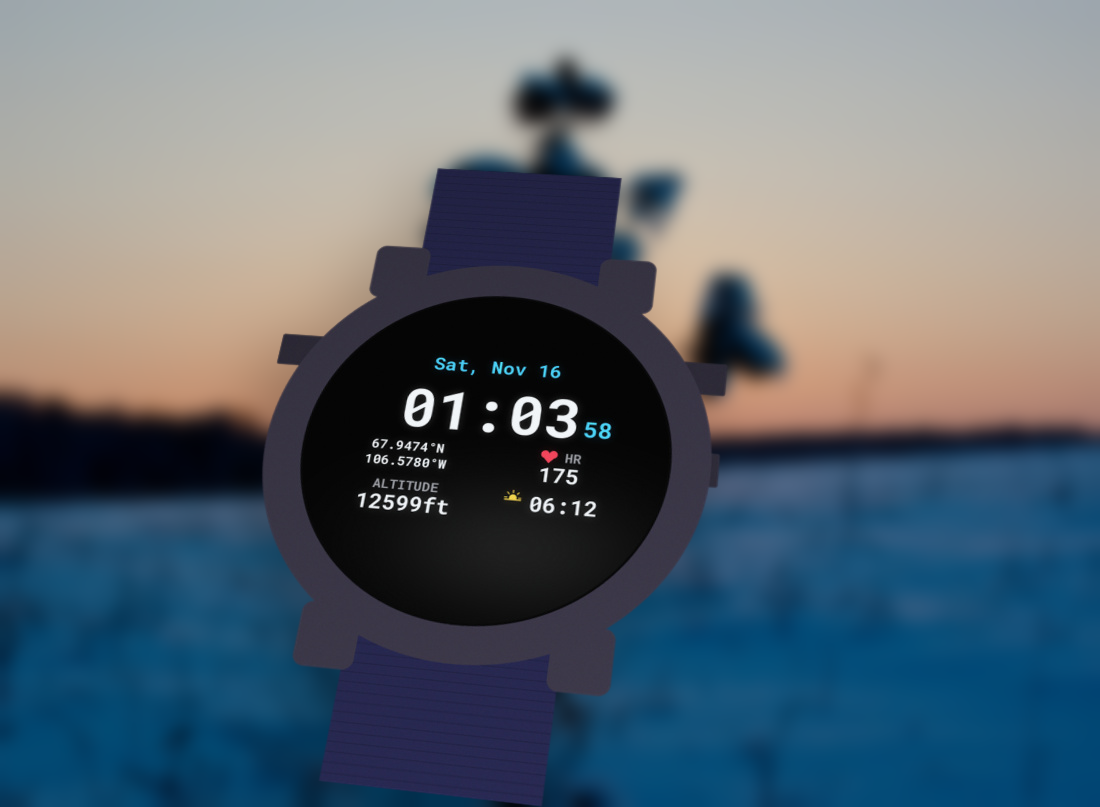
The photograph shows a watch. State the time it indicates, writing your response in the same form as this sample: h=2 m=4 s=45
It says h=1 m=3 s=58
